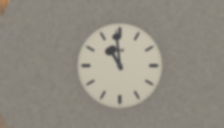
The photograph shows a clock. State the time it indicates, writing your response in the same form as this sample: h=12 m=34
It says h=10 m=59
